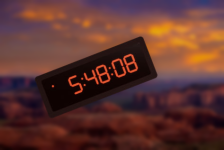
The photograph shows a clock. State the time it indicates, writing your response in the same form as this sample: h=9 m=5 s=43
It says h=5 m=48 s=8
